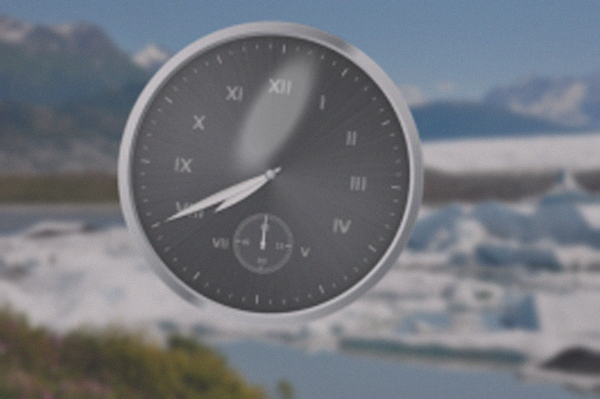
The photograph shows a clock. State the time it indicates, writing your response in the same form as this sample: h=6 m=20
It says h=7 m=40
